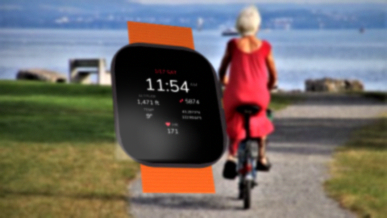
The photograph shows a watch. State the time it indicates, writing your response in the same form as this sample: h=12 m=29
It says h=11 m=54
